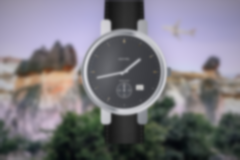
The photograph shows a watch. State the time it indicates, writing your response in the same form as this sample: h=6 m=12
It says h=1 m=43
